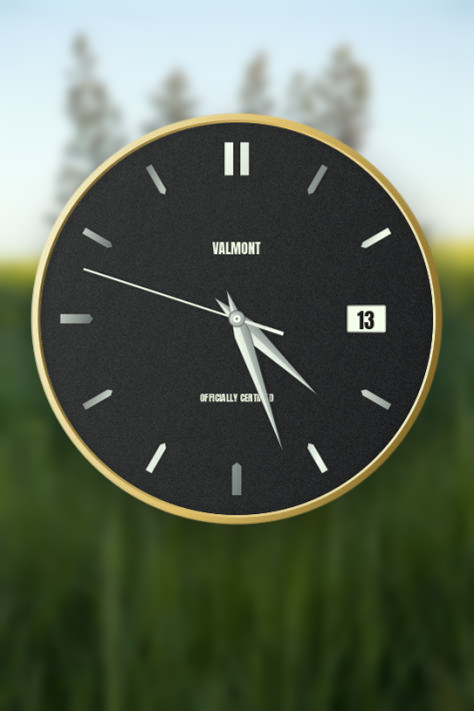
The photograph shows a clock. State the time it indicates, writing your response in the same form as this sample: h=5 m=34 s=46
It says h=4 m=26 s=48
